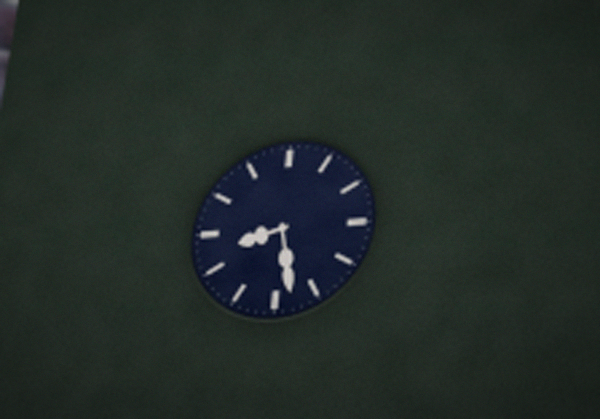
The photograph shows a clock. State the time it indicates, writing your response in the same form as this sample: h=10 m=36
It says h=8 m=28
